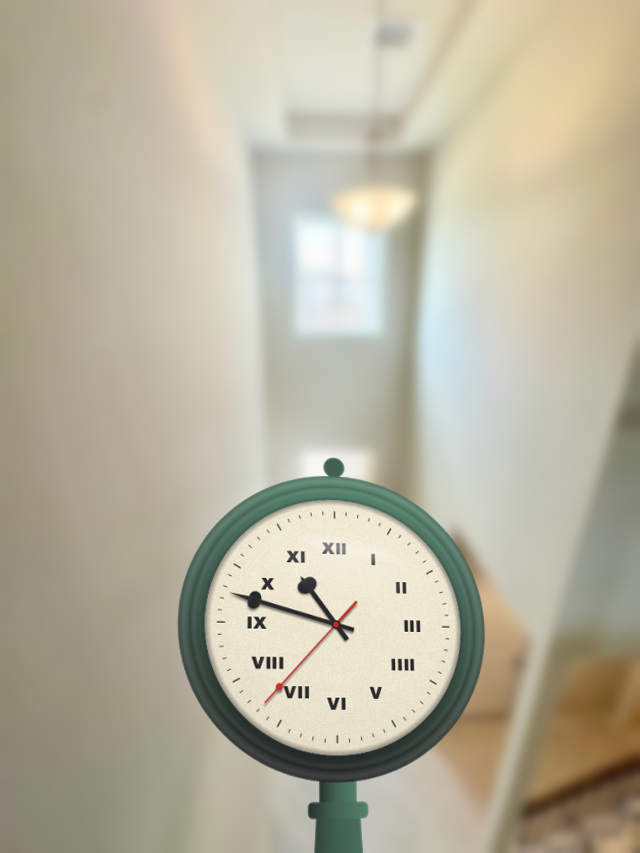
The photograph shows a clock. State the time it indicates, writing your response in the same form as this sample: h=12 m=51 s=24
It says h=10 m=47 s=37
